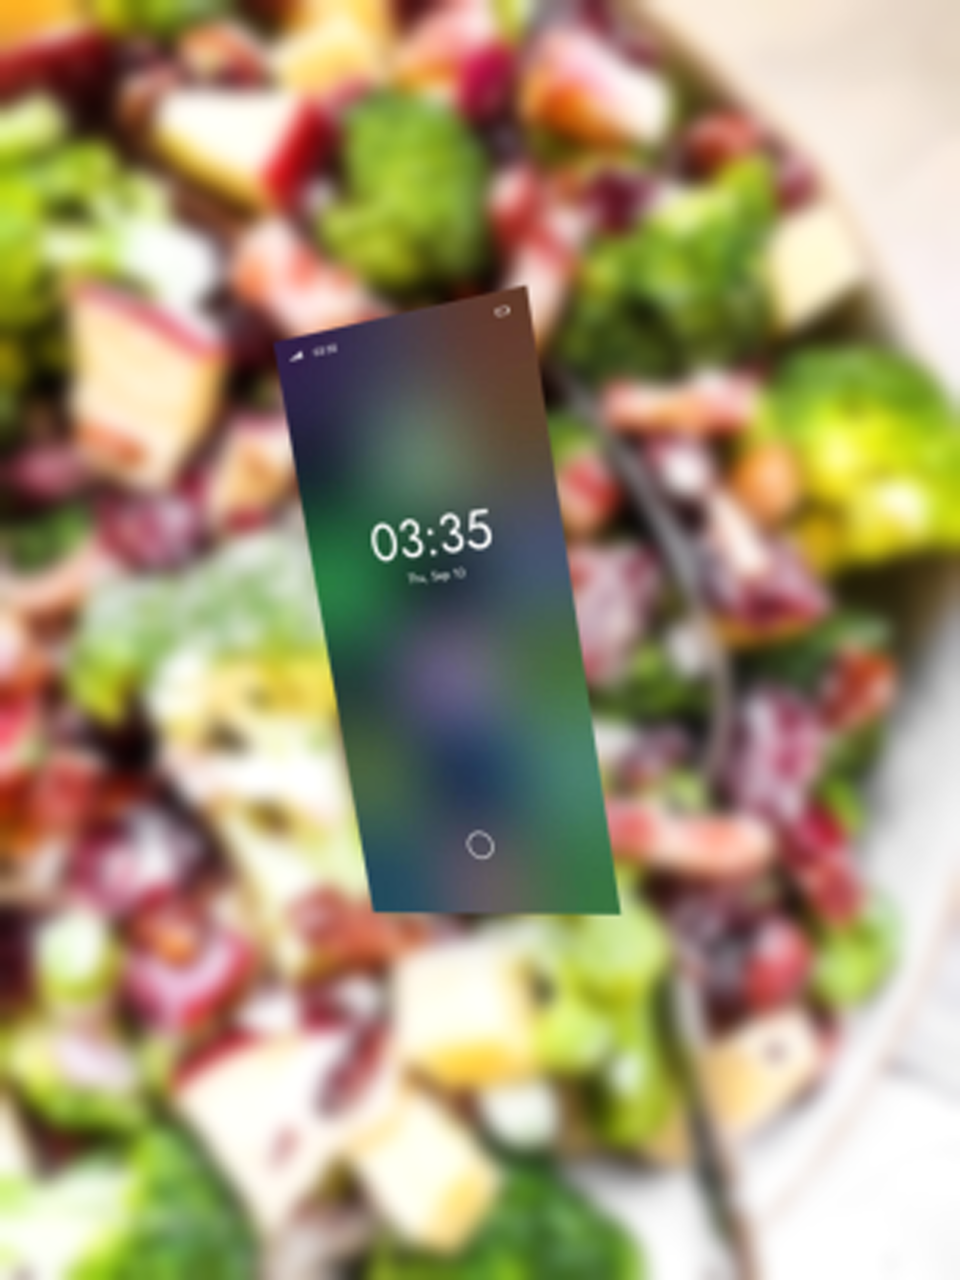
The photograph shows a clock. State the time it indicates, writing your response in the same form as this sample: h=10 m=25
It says h=3 m=35
